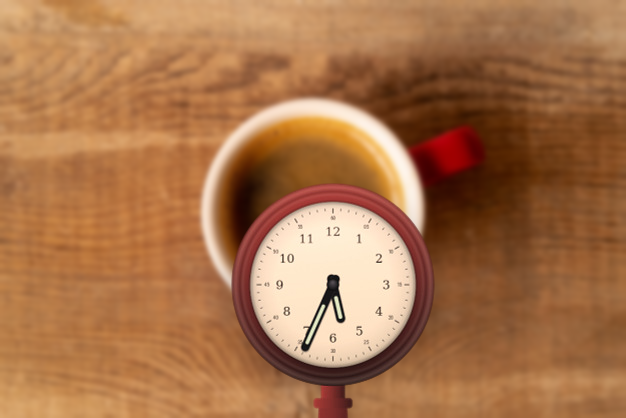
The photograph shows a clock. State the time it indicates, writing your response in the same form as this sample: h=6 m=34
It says h=5 m=34
